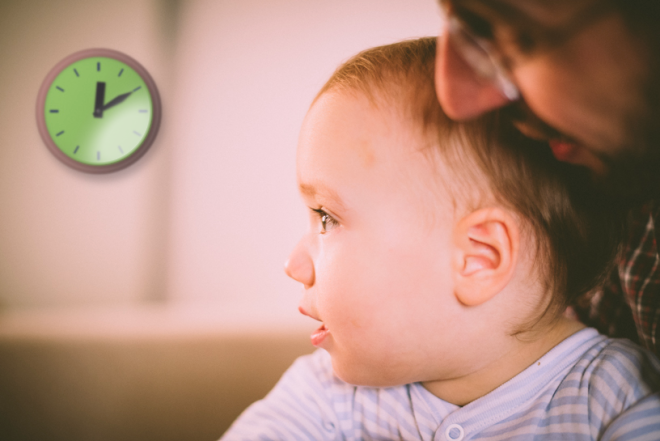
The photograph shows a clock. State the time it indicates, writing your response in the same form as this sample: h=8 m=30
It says h=12 m=10
